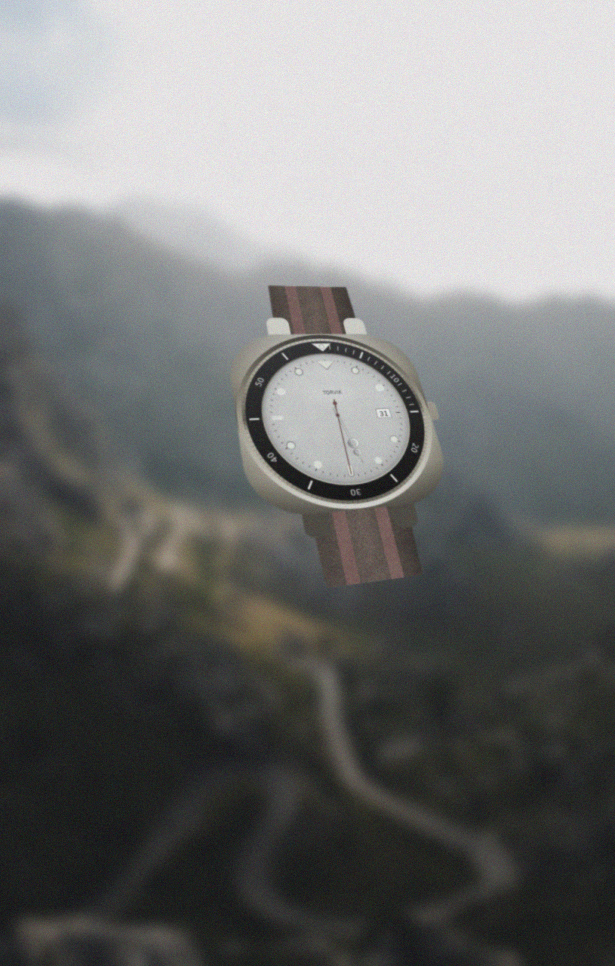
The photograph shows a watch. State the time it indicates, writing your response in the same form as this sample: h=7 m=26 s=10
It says h=5 m=27 s=30
